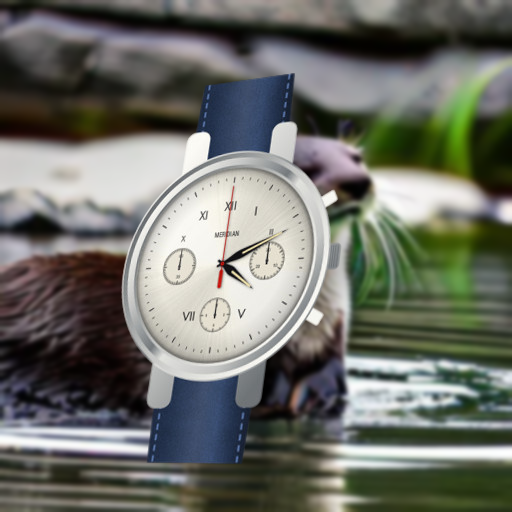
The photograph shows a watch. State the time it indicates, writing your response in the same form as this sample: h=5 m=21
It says h=4 m=11
